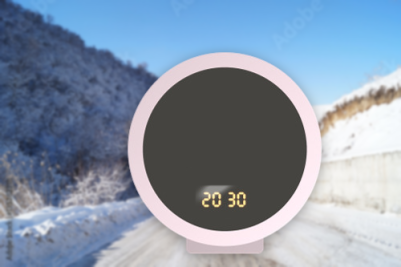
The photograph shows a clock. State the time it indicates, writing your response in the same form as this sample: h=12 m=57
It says h=20 m=30
